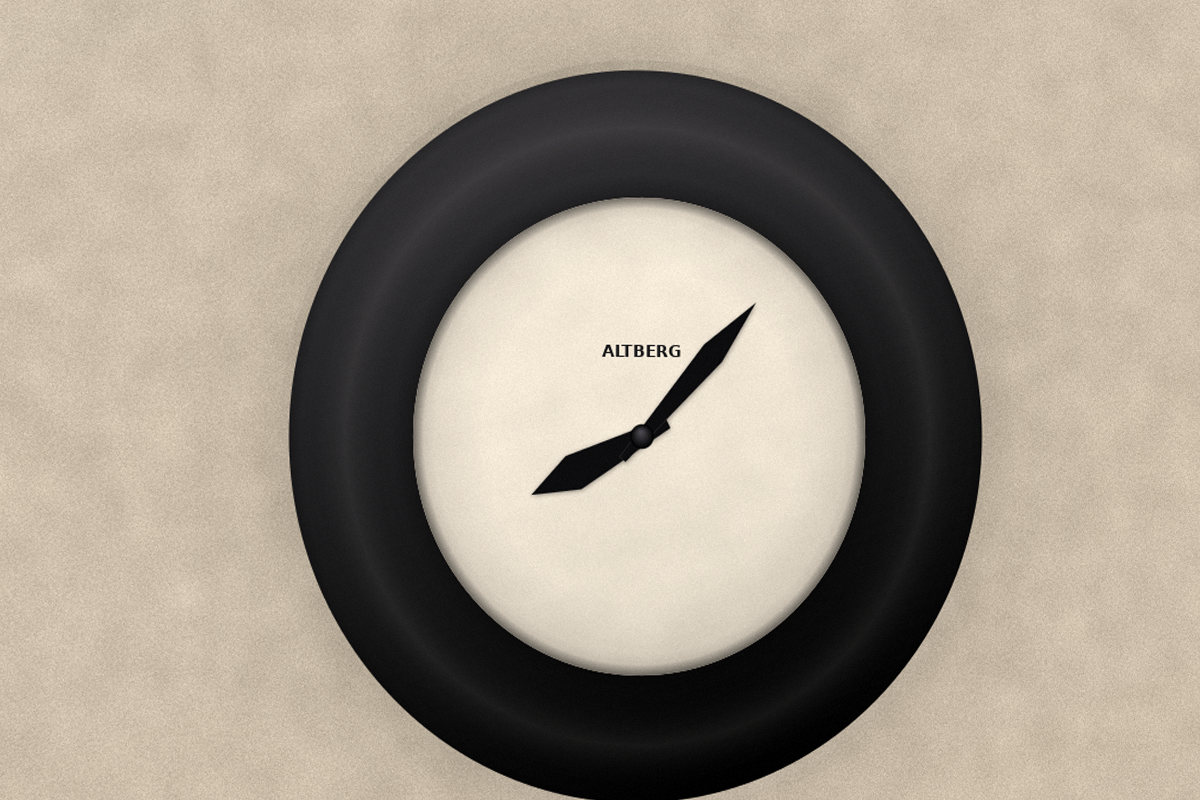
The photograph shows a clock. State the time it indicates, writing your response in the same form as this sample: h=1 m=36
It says h=8 m=7
